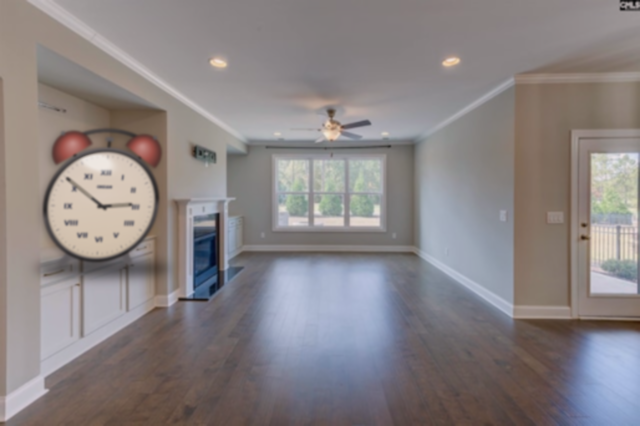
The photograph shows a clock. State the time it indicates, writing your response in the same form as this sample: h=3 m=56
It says h=2 m=51
